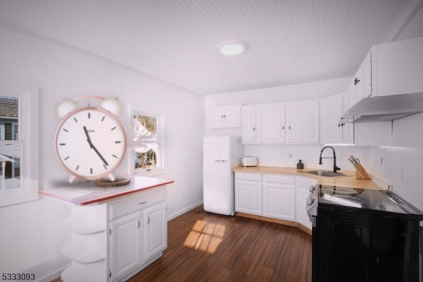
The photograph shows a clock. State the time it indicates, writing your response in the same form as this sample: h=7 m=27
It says h=11 m=24
